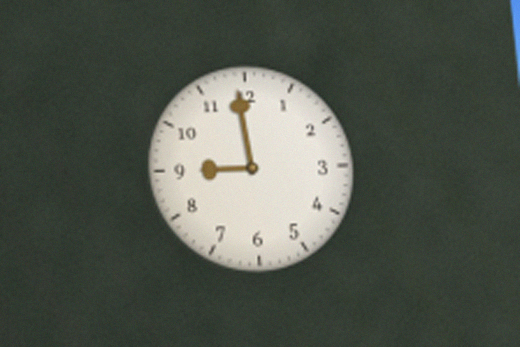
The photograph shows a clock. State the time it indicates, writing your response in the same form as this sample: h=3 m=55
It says h=8 m=59
